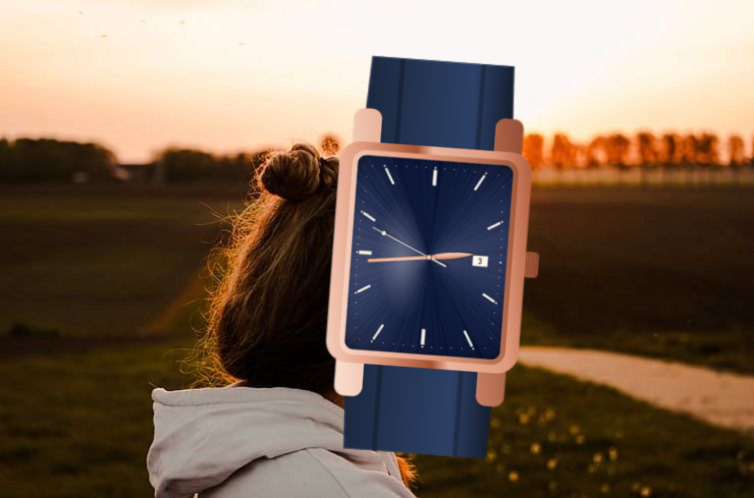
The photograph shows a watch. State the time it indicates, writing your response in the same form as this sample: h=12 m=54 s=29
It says h=2 m=43 s=49
